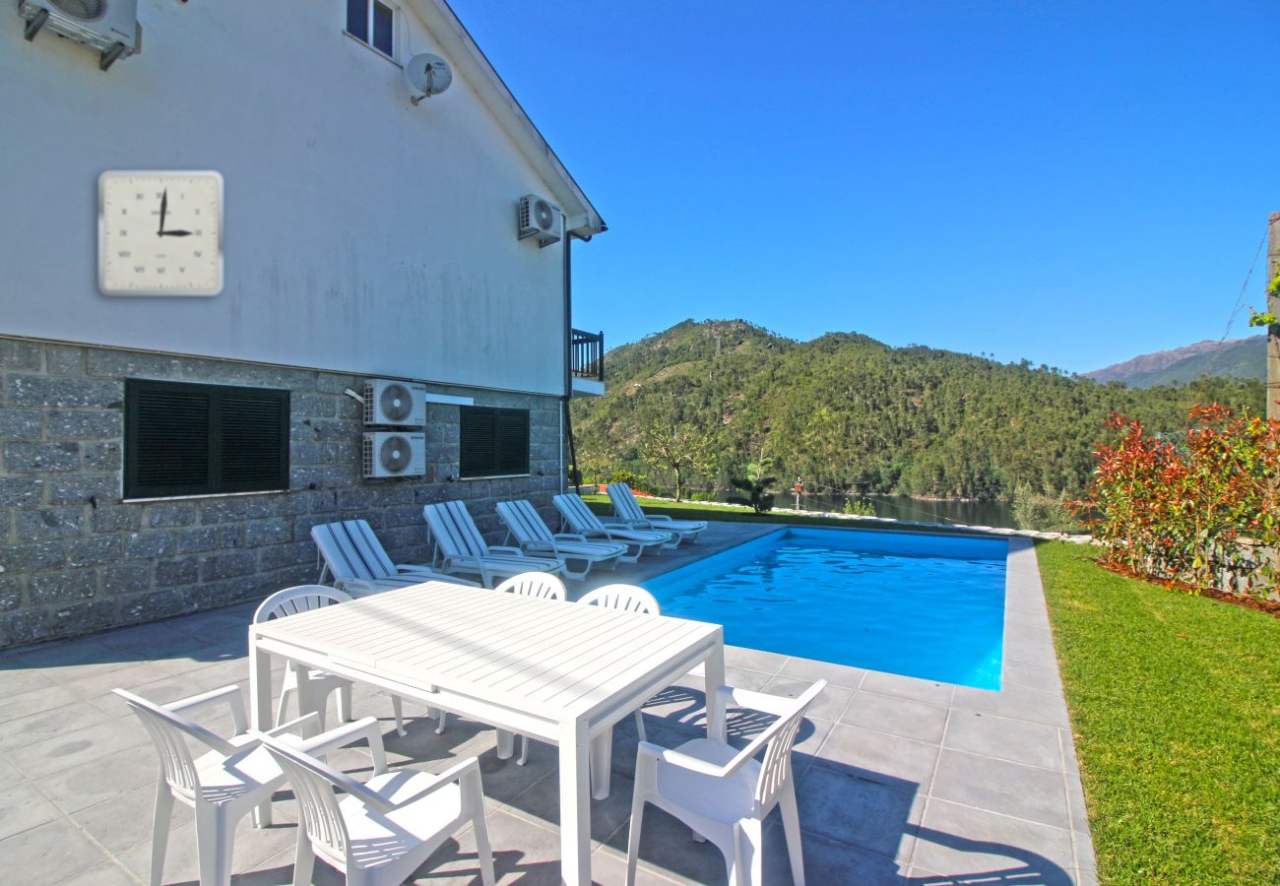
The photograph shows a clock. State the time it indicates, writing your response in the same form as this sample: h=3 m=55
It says h=3 m=1
